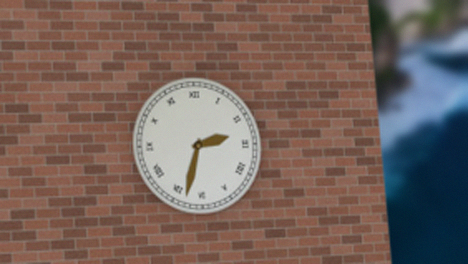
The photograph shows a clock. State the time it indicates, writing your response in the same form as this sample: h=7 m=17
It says h=2 m=33
